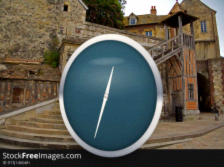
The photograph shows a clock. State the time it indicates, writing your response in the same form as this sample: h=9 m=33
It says h=12 m=33
